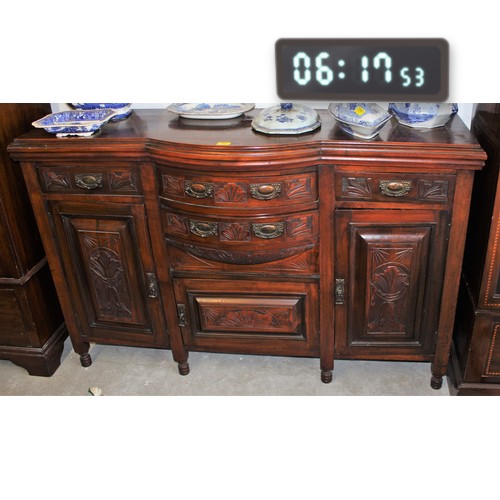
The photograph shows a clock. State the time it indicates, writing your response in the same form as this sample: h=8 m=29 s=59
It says h=6 m=17 s=53
